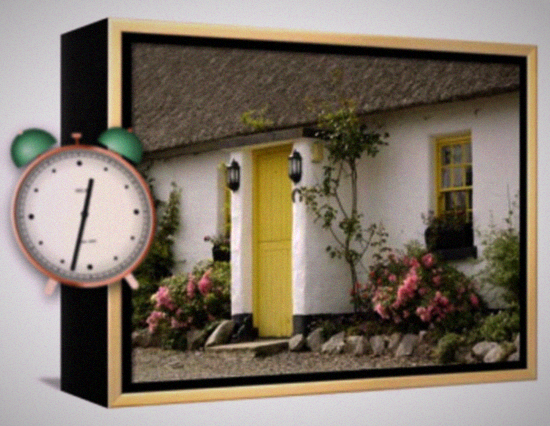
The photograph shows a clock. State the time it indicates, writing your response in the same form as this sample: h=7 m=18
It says h=12 m=33
